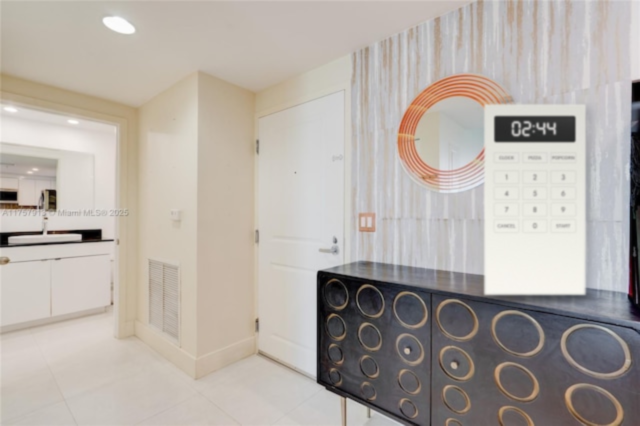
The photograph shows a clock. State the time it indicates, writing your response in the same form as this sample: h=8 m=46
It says h=2 m=44
